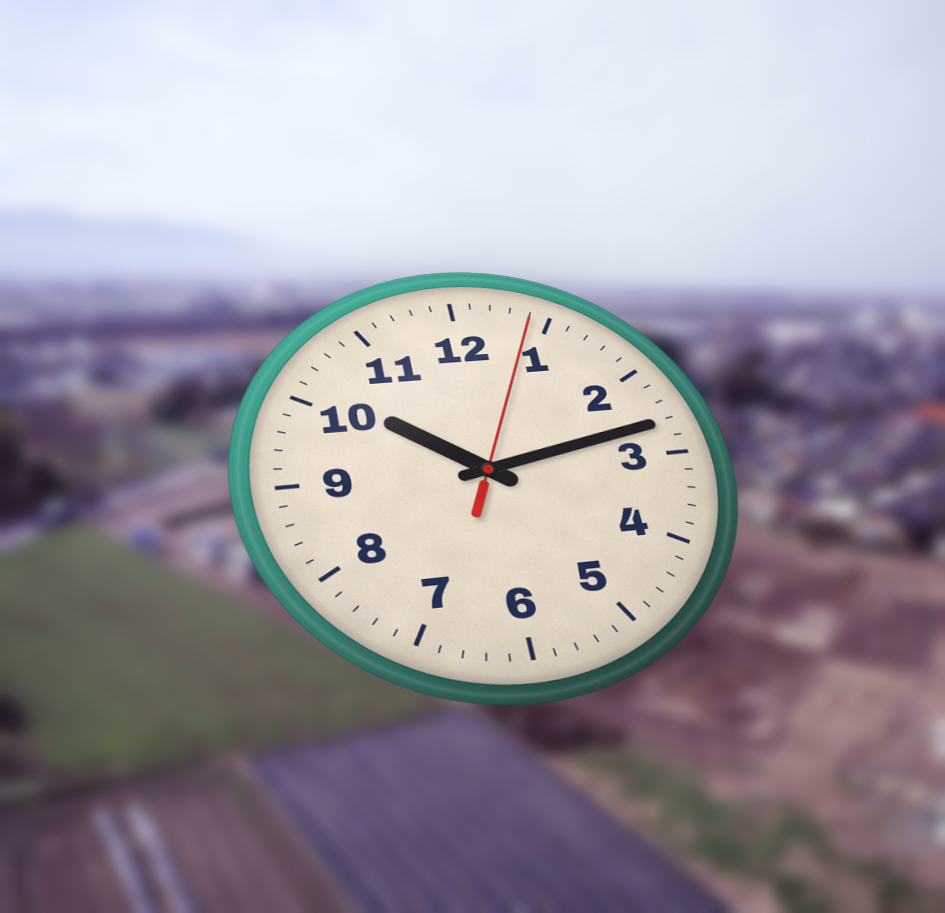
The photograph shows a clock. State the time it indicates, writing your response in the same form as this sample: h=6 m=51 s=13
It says h=10 m=13 s=4
